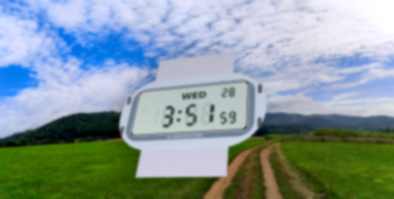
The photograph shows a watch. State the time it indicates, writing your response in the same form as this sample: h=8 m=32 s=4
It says h=3 m=51 s=59
